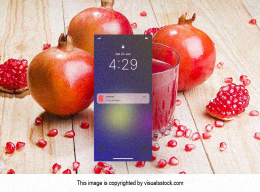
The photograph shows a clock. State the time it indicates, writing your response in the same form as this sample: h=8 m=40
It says h=4 m=29
